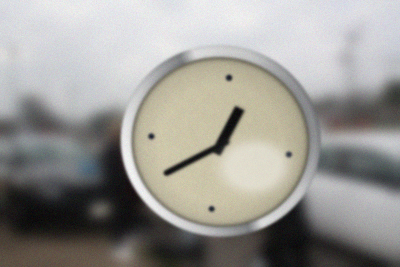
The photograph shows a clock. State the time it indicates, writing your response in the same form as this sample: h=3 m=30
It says h=12 m=39
